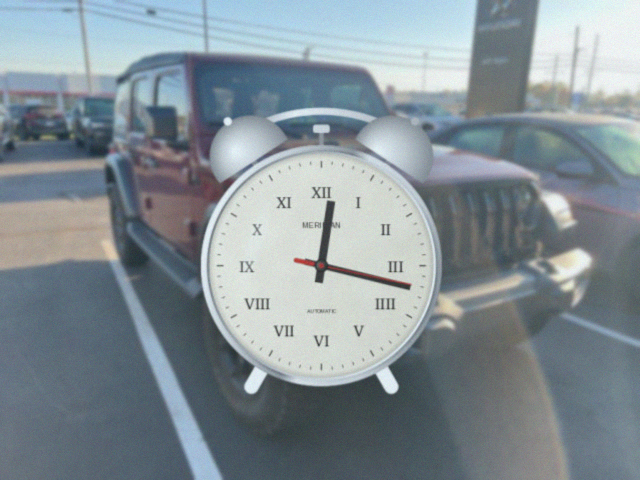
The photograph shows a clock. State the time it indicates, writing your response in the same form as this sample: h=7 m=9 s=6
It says h=12 m=17 s=17
